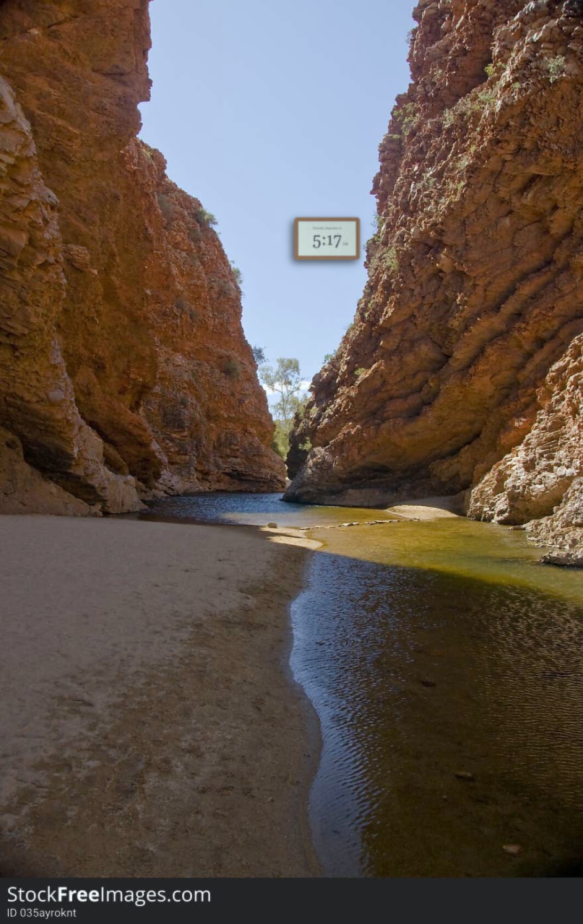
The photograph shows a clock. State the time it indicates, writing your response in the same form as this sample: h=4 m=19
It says h=5 m=17
